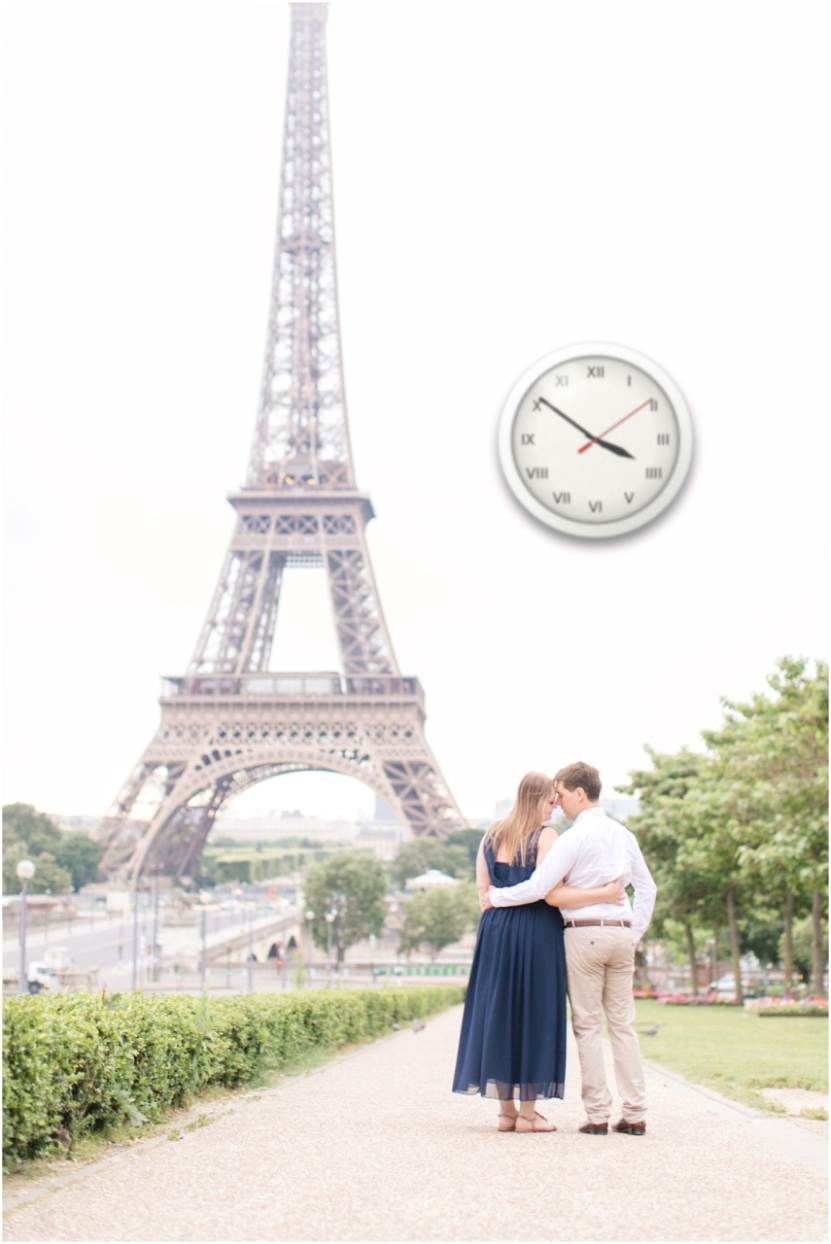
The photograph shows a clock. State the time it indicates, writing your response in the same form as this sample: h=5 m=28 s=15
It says h=3 m=51 s=9
